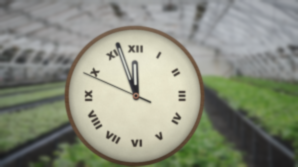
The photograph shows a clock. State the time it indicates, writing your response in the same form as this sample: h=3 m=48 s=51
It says h=11 m=56 s=49
